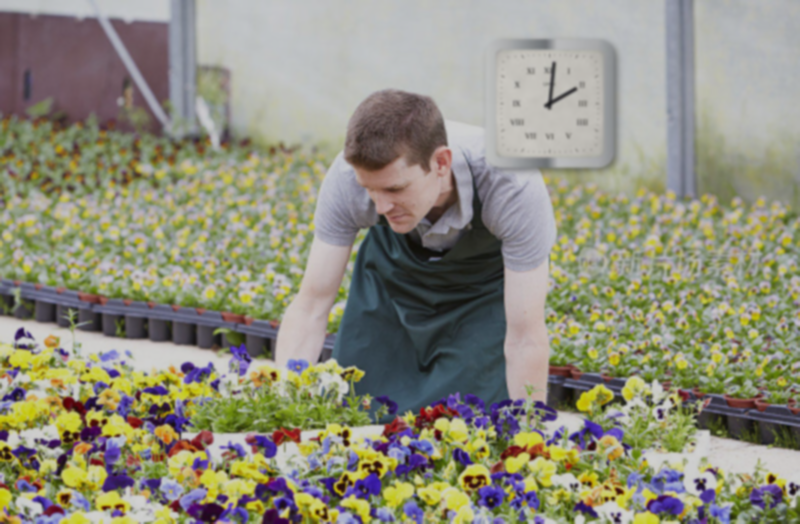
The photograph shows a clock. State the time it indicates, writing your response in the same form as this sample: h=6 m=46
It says h=2 m=1
